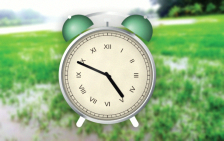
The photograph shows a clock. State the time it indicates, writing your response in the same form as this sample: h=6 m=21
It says h=4 m=49
